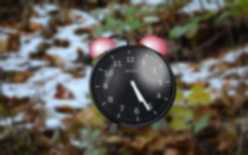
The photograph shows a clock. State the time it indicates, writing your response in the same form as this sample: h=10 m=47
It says h=5 m=26
